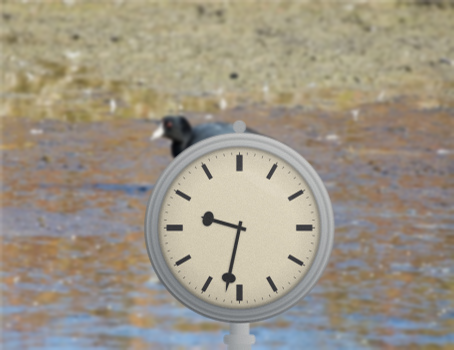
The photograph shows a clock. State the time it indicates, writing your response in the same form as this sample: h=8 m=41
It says h=9 m=32
